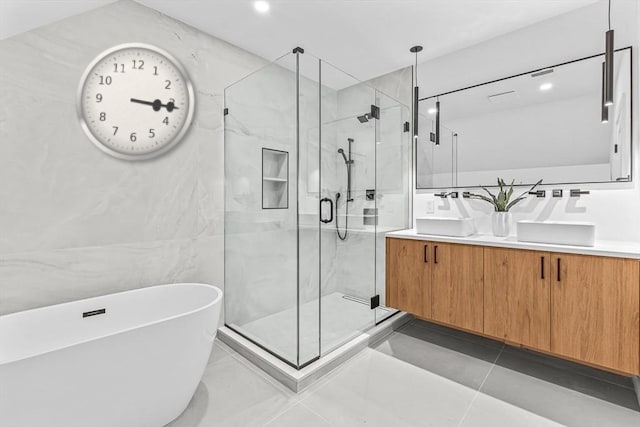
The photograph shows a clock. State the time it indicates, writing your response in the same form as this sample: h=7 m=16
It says h=3 m=16
